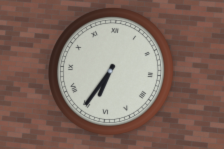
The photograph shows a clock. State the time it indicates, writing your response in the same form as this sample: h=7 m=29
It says h=6 m=35
